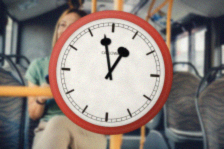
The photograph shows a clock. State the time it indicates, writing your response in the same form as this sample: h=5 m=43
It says h=12 m=58
